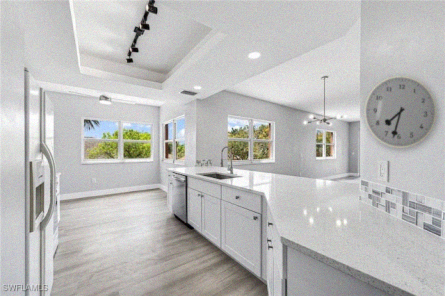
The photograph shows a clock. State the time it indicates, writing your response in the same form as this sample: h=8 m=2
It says h=7 m=32
